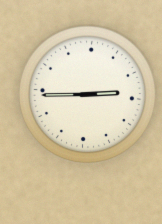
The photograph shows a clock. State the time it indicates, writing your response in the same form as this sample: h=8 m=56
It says h=2 m=44
